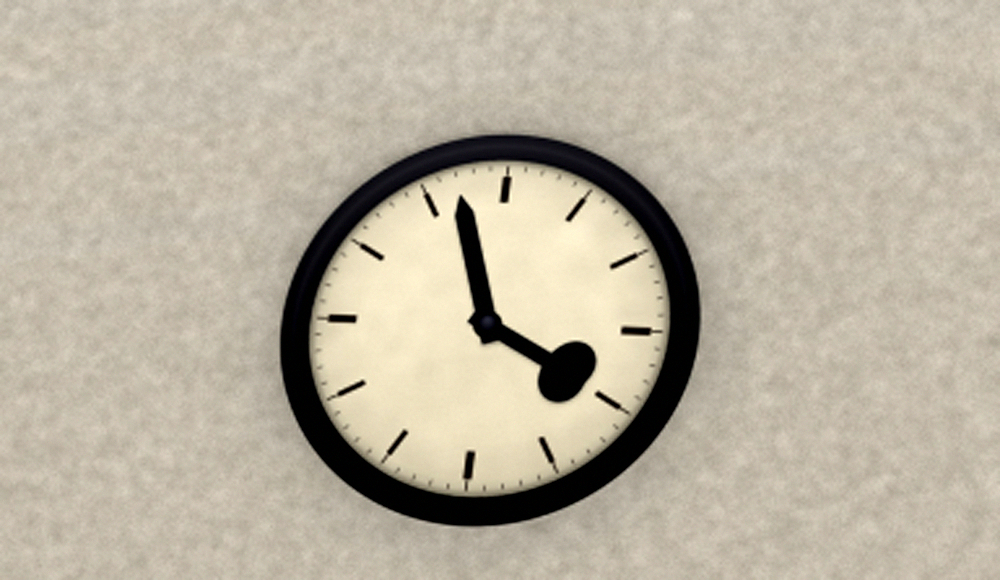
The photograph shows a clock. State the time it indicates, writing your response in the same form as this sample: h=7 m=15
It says h=3 m=57
